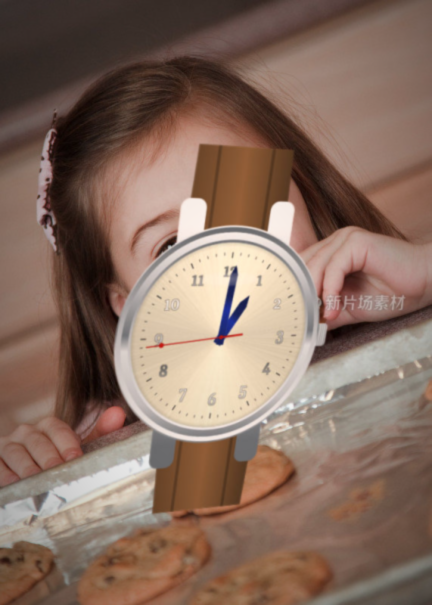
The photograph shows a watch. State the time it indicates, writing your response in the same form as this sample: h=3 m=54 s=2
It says h=1 m=0 s=44
